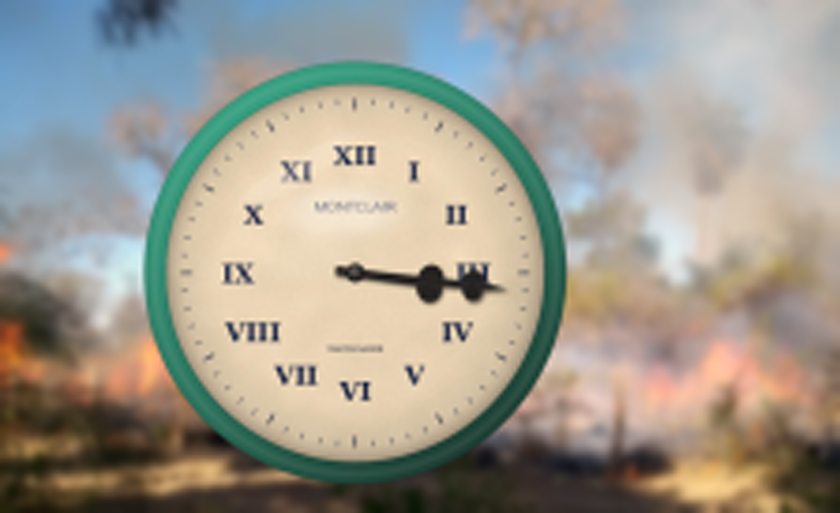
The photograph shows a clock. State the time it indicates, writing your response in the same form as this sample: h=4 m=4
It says h=3 m=16
